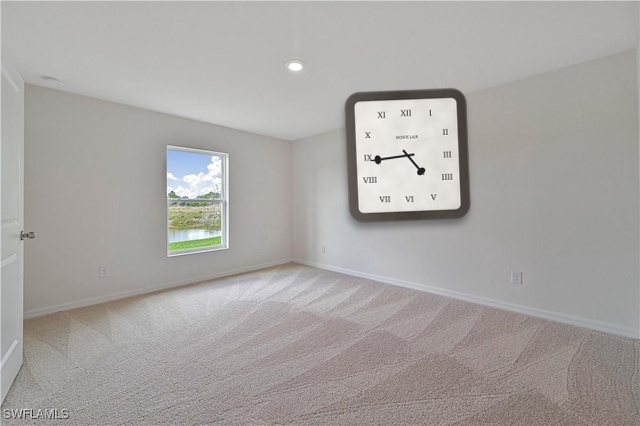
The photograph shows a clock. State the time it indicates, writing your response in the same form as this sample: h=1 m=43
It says h=4 m=44
